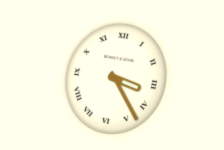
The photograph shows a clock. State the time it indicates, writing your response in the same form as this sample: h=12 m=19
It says h=3 m=23
